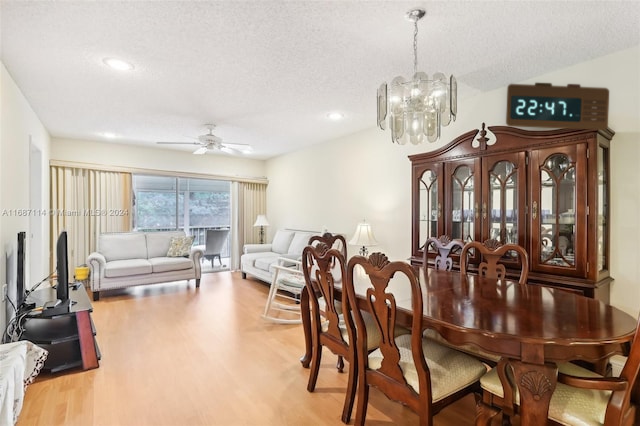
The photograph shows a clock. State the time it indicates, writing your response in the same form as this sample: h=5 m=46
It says h=22 m=47
